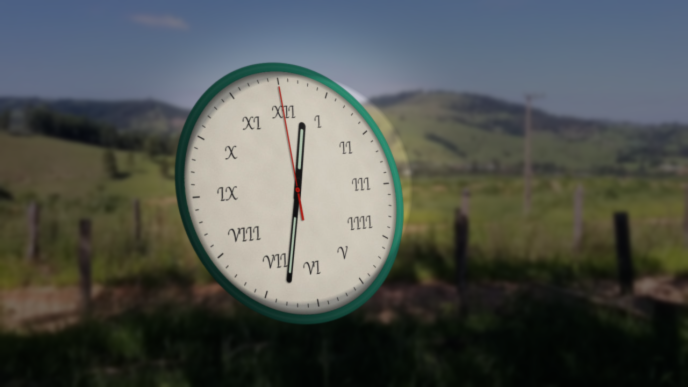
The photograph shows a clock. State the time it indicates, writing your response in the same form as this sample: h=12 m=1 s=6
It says h=12 m=33 s=0
